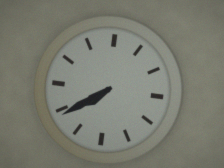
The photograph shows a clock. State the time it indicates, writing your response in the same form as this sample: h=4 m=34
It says h=7 m=39
